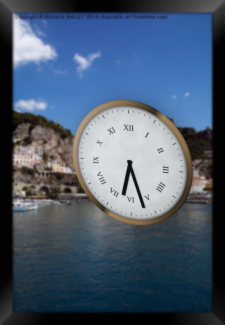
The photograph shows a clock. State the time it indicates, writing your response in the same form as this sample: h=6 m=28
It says h=6 m=27
